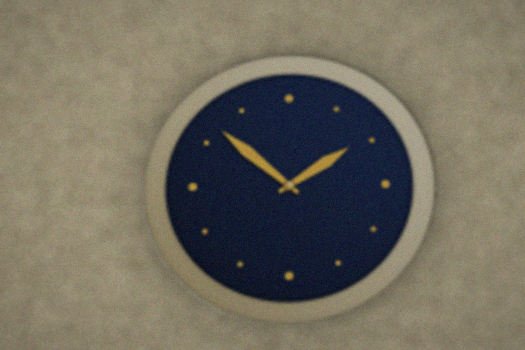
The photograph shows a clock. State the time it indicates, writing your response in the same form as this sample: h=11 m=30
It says h=1 m=52
